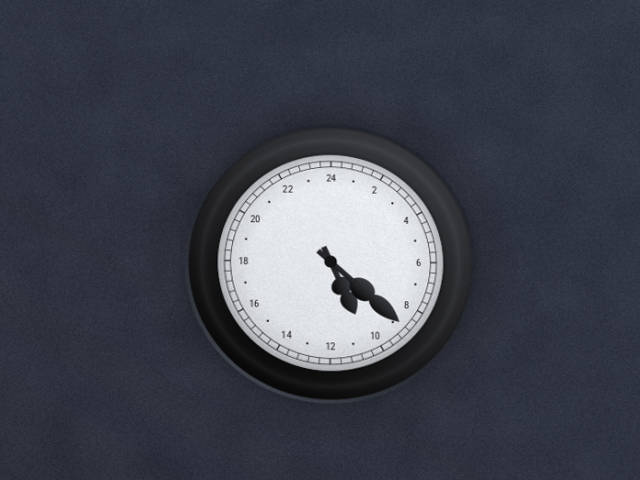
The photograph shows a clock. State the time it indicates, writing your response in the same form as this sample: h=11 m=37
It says h=10 m=22
